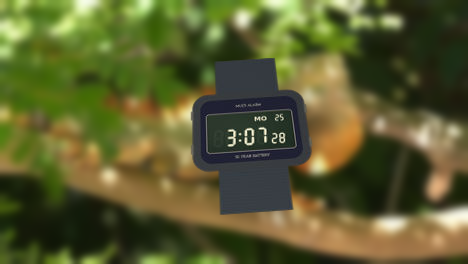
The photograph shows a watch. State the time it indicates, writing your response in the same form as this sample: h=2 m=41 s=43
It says h=3 m=7 s=28
